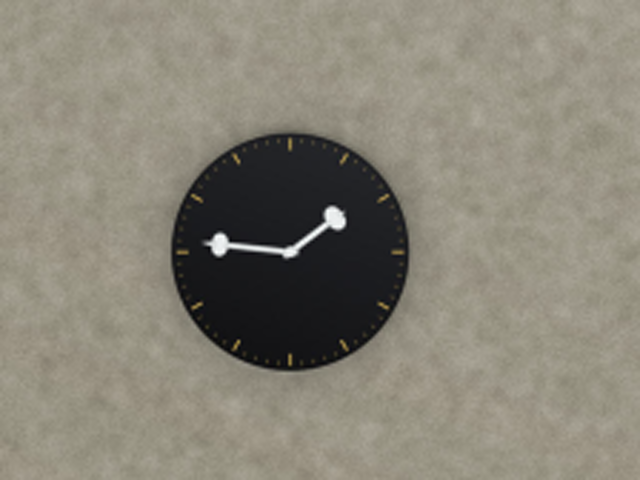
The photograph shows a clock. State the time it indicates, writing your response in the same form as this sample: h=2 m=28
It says h=1 m=46
